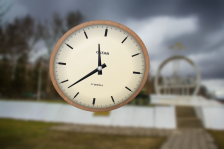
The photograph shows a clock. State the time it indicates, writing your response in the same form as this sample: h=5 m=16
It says h=11 m=38
